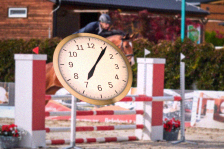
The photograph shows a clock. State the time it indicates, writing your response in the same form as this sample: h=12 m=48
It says h=7 m=6
